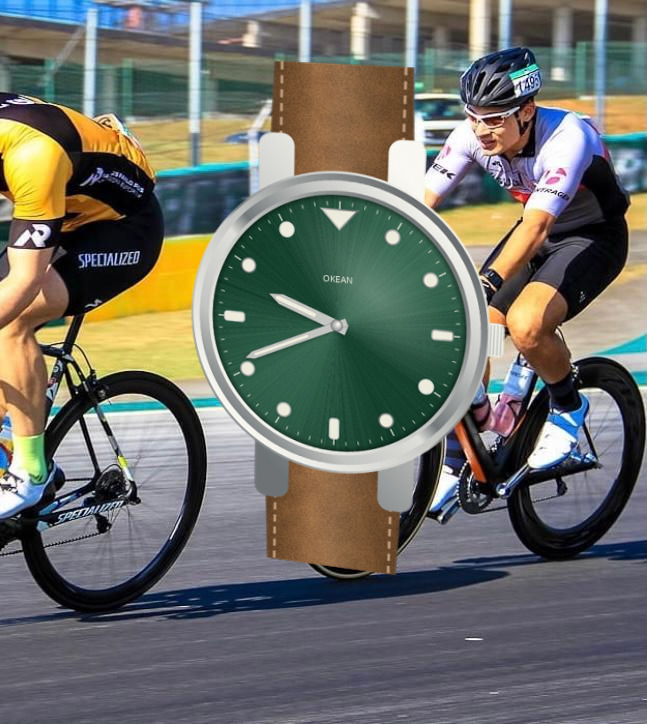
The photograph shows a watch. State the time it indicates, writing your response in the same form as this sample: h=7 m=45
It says h=9 m=41
